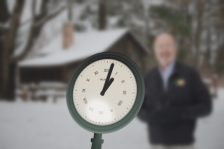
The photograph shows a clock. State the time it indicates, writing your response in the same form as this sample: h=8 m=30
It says h=1 m=2
